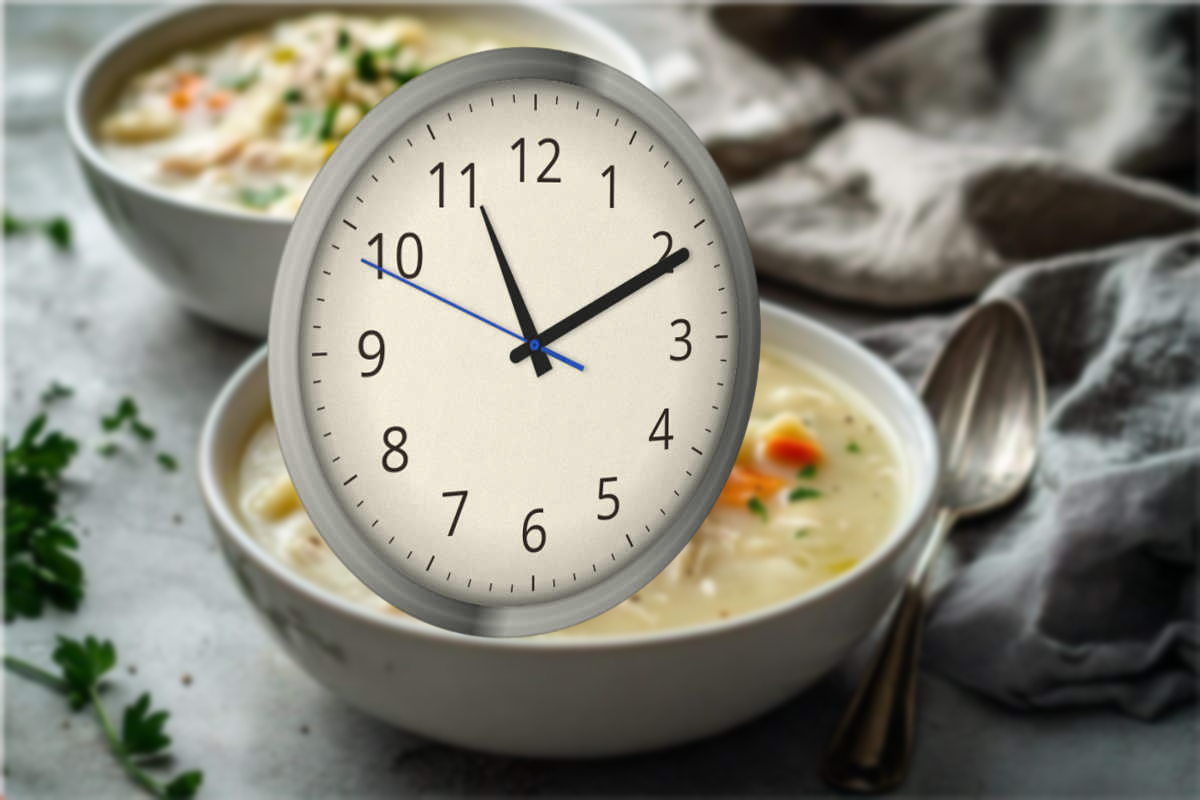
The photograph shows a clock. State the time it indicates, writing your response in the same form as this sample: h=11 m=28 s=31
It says h=11 m=10 s=49
